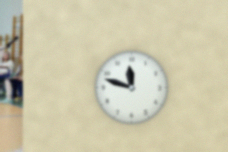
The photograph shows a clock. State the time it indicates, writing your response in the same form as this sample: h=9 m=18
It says h=11 m=48
